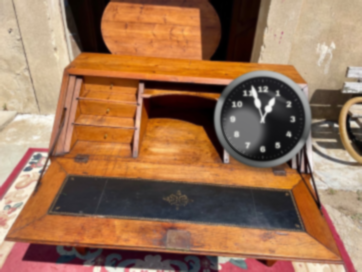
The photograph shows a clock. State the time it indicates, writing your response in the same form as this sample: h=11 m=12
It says h=12 m=57
